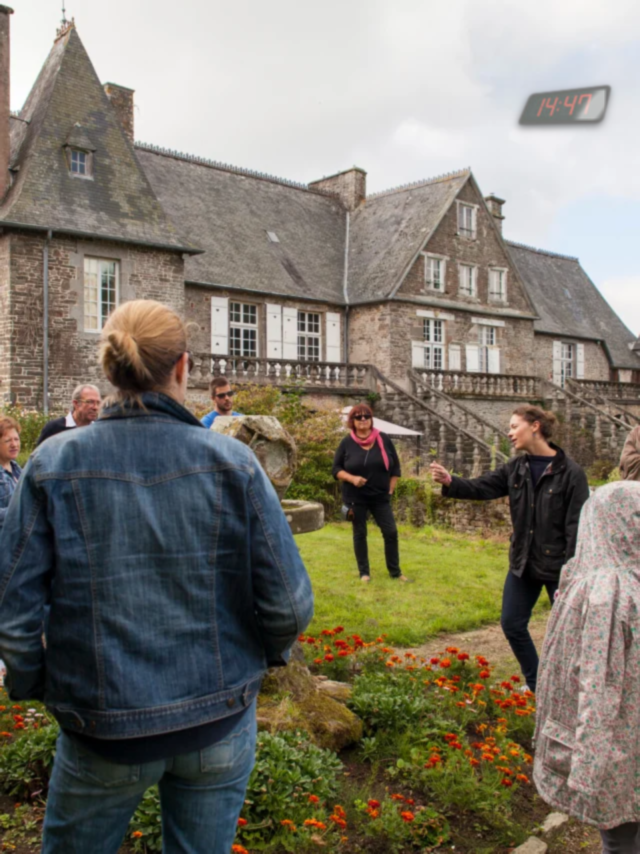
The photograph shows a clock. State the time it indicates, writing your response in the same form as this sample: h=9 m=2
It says h=14 m=47
